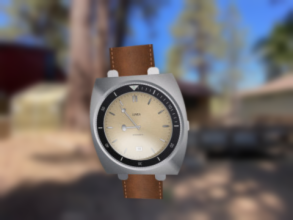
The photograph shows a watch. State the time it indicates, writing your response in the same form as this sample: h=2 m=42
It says h=8 m=54
